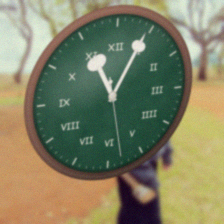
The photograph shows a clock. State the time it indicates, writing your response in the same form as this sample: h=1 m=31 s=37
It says h=11 m=4 s=28
